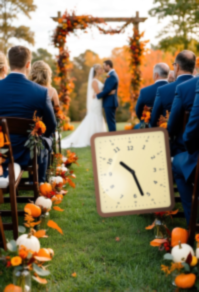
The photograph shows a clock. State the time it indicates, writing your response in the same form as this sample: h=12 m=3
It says h=10 m=27
